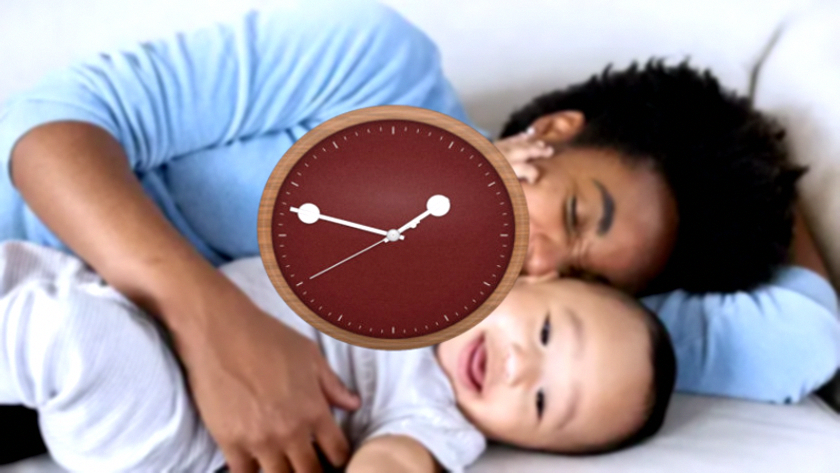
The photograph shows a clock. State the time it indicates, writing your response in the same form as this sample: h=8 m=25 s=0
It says h=1 m=47 s=40
